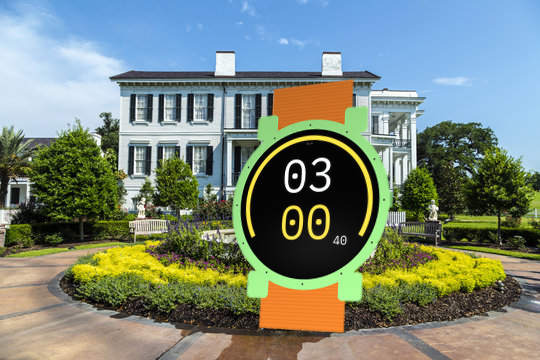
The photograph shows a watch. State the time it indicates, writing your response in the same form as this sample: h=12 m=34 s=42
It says h=3 m=0 s=40
